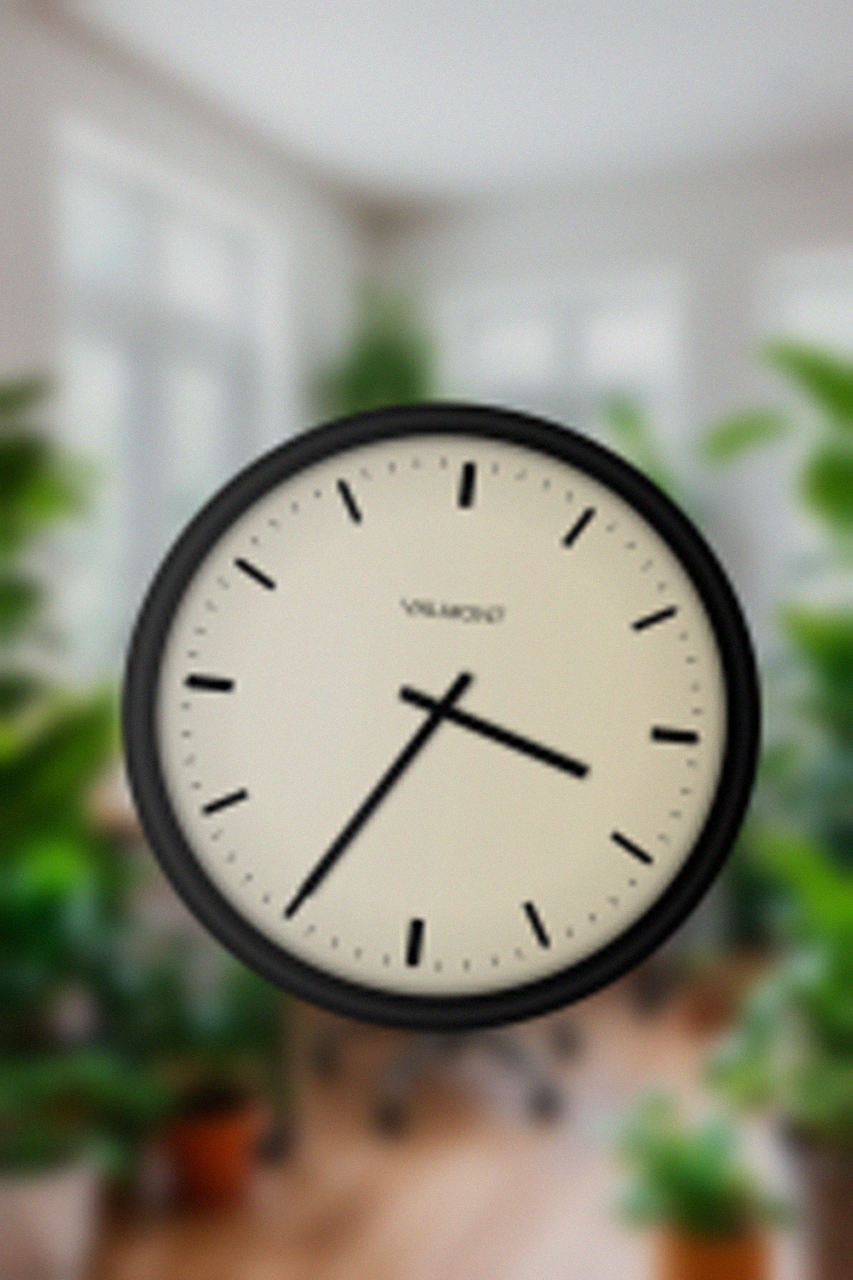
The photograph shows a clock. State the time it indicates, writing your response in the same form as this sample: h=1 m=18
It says h=3 m=35
